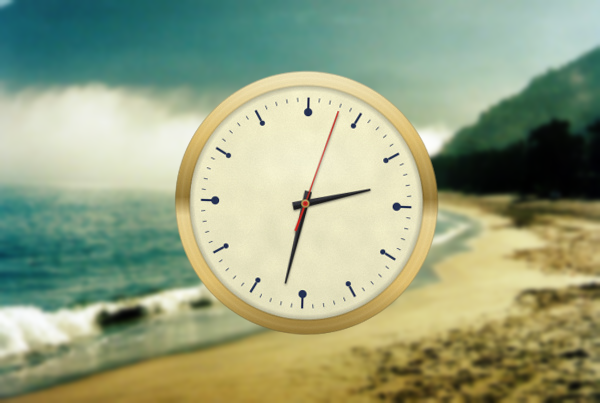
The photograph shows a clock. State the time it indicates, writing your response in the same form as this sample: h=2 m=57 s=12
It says h=2 m=32 s=3
